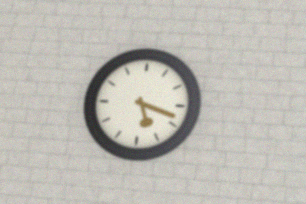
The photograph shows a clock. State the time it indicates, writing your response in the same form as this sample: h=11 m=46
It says h=5 m=18
